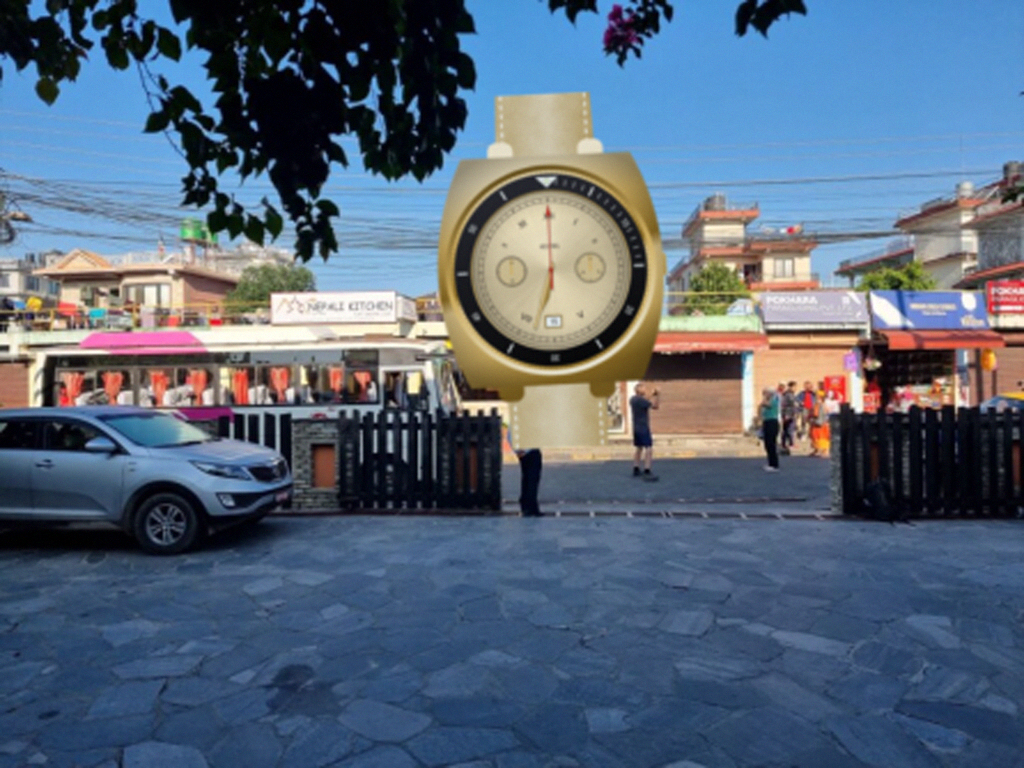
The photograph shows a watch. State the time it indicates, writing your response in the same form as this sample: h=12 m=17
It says h=6 m=33
